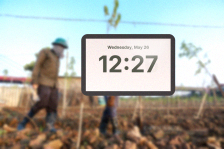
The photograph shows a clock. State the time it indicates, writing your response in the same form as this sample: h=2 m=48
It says h=12 m=27
